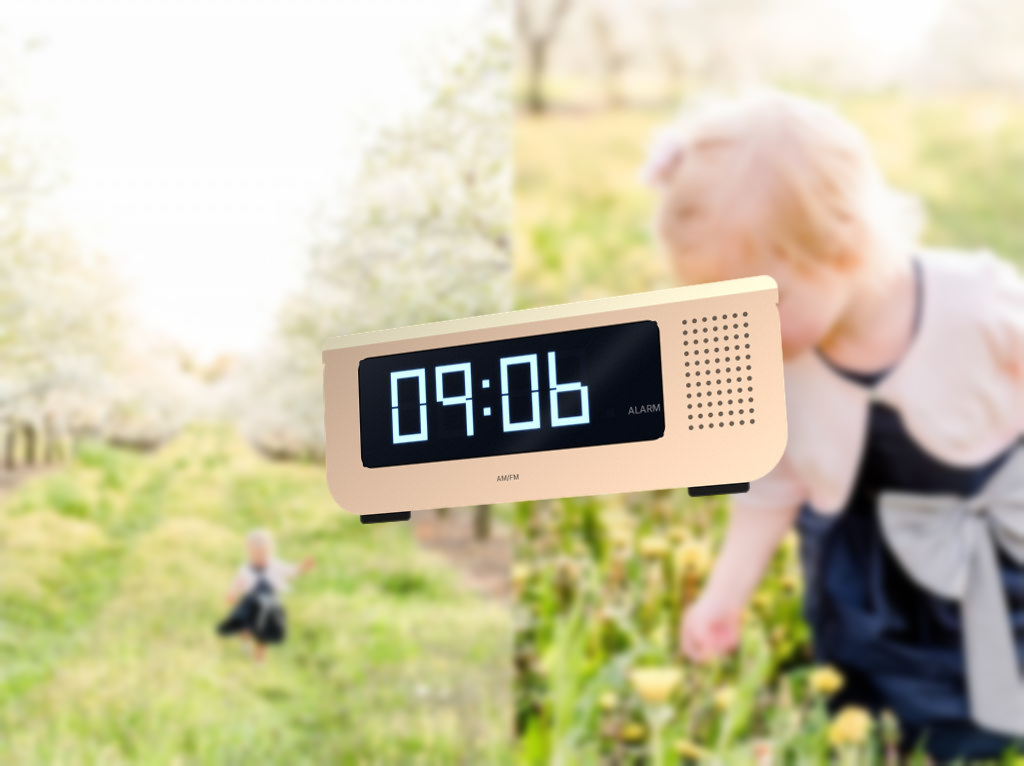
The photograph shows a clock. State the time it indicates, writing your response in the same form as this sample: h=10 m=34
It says h=9 m=6
